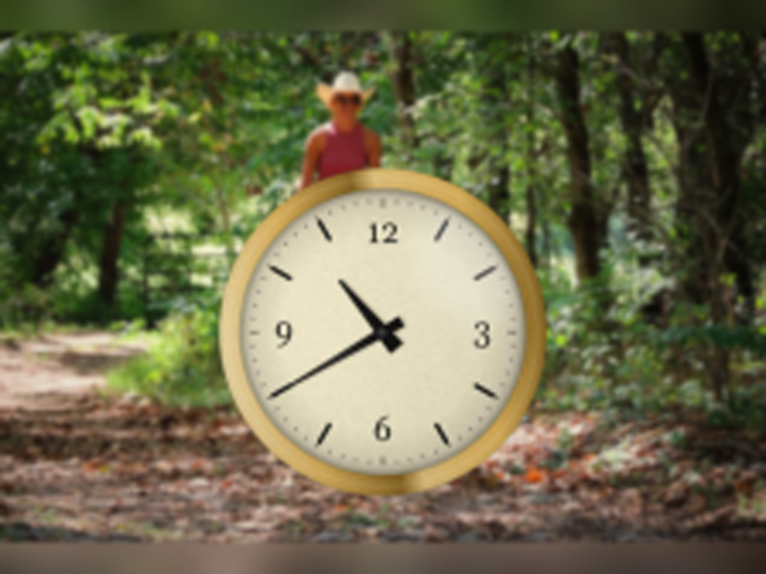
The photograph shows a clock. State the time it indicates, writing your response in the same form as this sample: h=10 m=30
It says h=10 m=40
